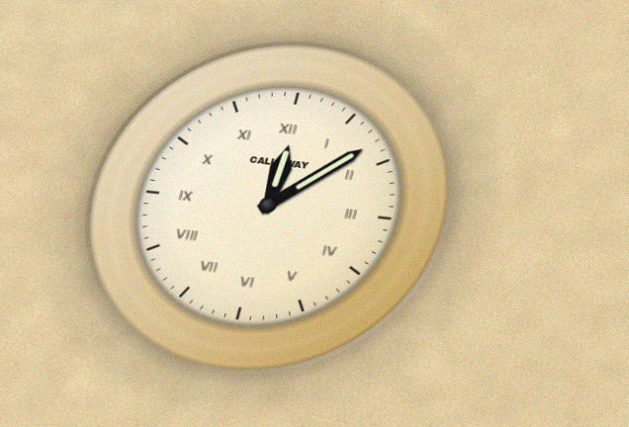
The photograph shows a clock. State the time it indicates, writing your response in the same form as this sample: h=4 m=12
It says h=12 m=8
